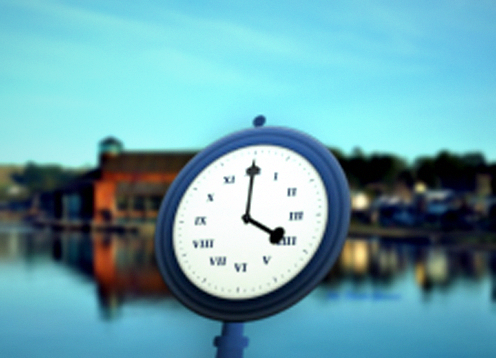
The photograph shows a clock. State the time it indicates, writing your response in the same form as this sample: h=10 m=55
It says h=4 m=0
